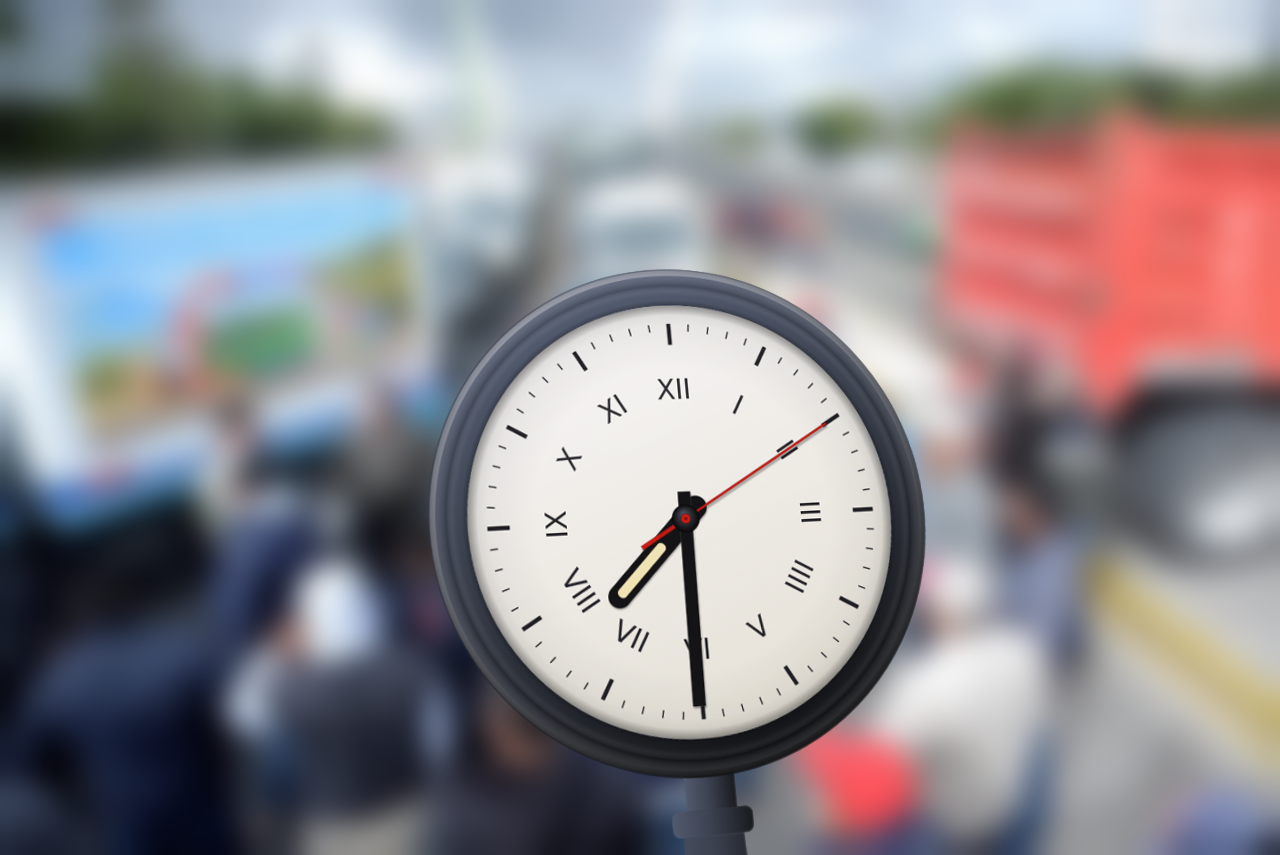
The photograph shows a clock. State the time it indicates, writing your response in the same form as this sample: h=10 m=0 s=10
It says h=7 m=30 s=10
